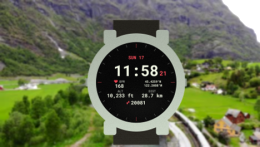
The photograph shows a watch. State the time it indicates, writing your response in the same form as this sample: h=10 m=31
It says h=11 m=58
